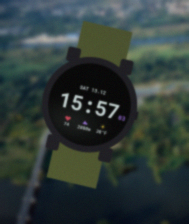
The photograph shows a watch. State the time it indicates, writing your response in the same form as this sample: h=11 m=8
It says h=15 m=57
